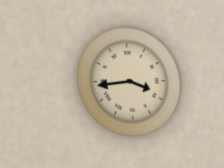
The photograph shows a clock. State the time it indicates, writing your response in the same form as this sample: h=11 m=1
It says h=3 m=44
